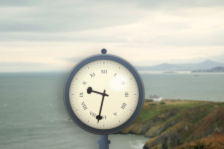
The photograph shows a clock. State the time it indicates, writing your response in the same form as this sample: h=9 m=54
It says h=9 m=32
